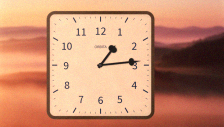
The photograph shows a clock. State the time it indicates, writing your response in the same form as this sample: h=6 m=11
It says h=1 m=14
